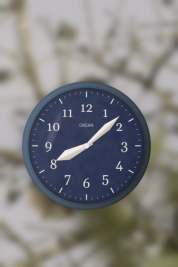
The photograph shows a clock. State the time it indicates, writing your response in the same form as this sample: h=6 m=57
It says h=8 m=8
